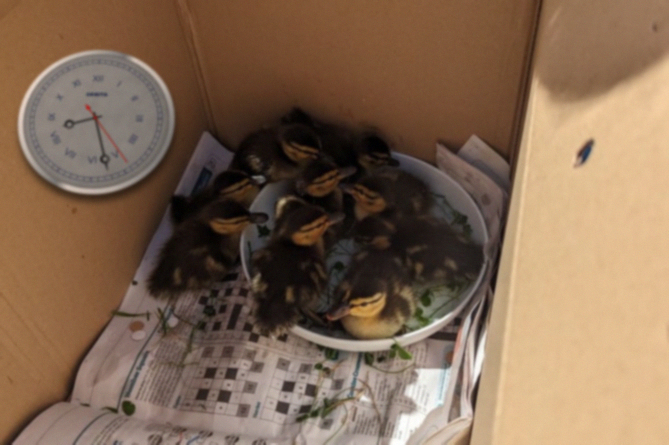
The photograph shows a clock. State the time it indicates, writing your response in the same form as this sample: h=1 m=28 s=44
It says h=8 m=27 s=24
